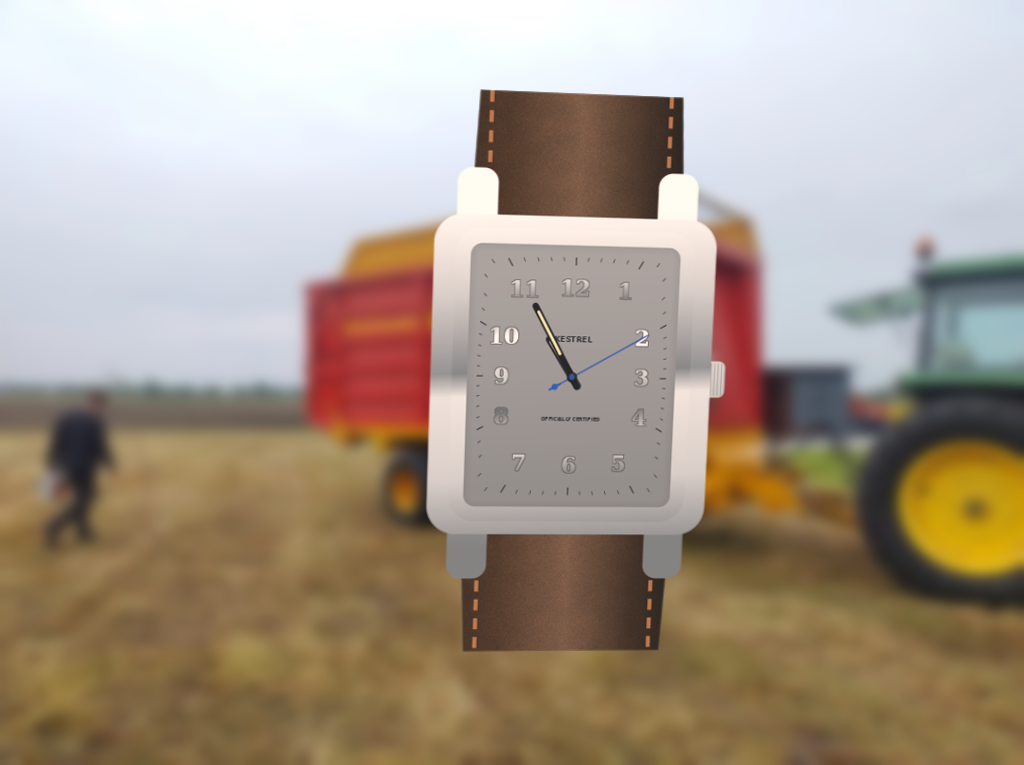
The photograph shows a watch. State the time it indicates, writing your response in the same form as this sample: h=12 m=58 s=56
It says h=10 m=55 s=10
